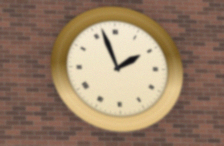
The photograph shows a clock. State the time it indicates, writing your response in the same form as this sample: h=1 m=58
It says h=1 m=57
